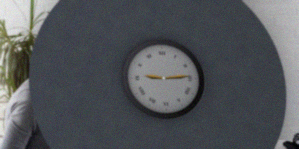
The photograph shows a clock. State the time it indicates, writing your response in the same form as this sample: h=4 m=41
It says h=9 m=14
